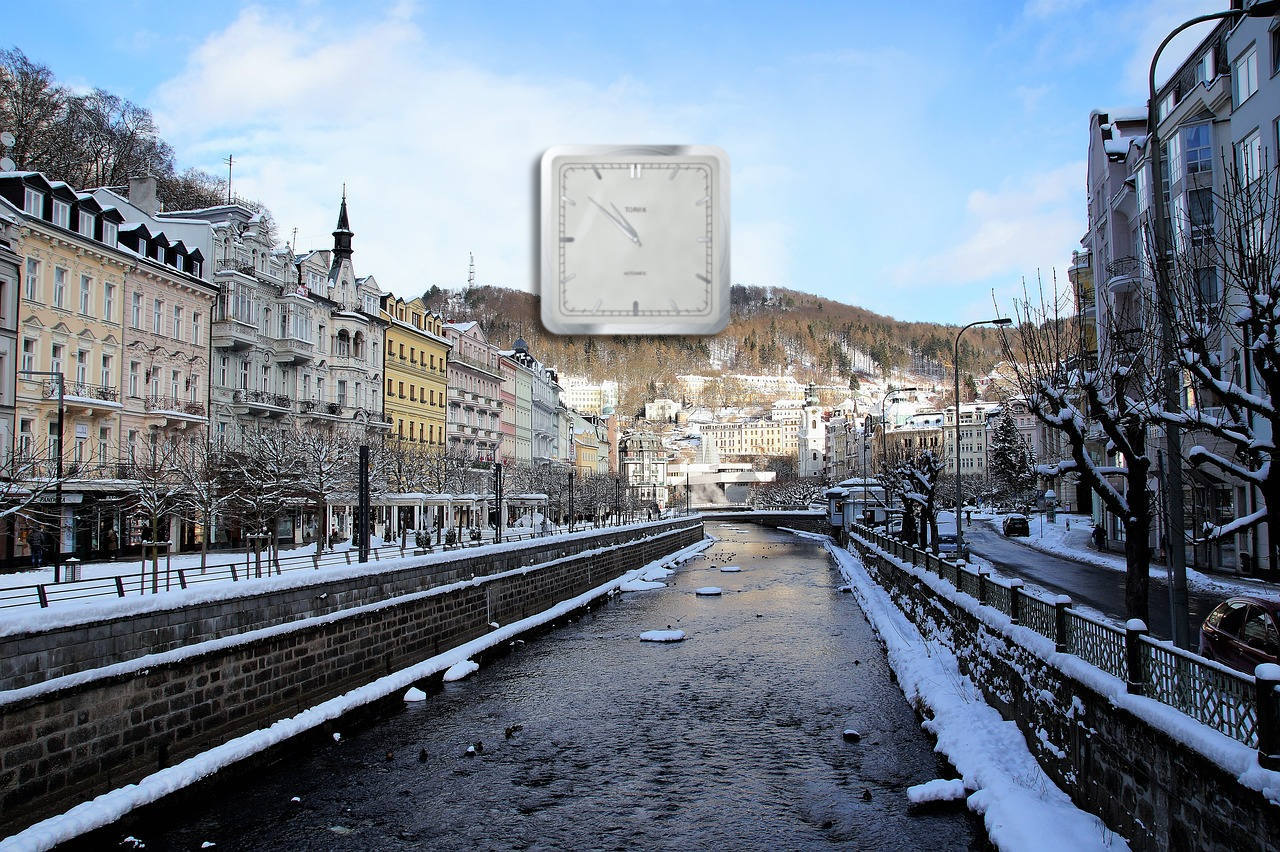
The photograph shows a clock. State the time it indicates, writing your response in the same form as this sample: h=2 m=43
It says h=10 m=52
